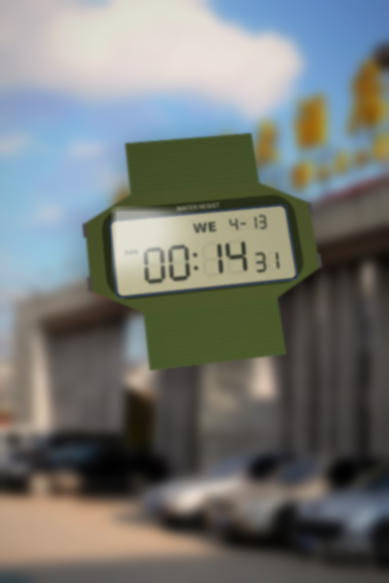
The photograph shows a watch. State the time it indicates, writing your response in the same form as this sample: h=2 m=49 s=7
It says h=0 m=14 s=31
